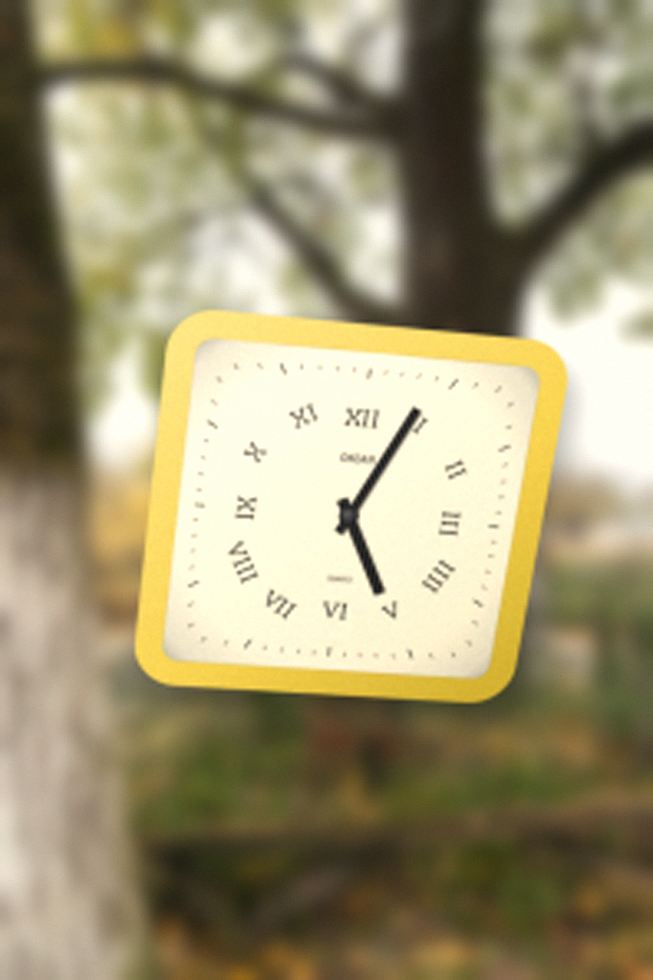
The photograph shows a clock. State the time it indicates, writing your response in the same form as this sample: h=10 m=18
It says h=5 m=4
